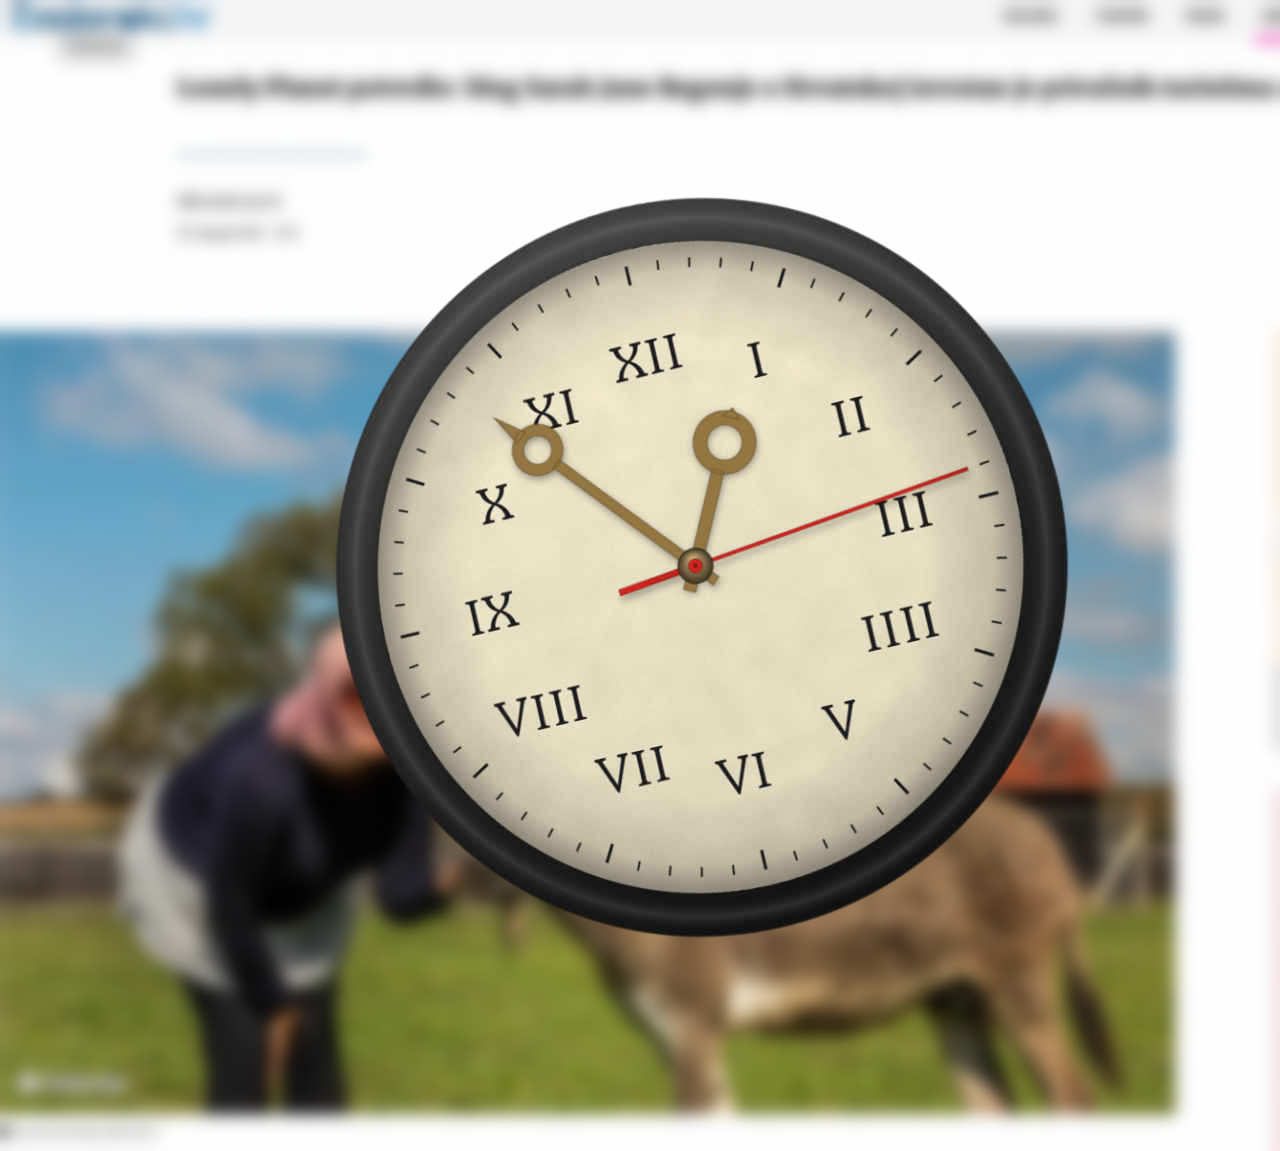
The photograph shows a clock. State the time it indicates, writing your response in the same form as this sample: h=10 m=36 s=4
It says h=12 m=53 s=14
